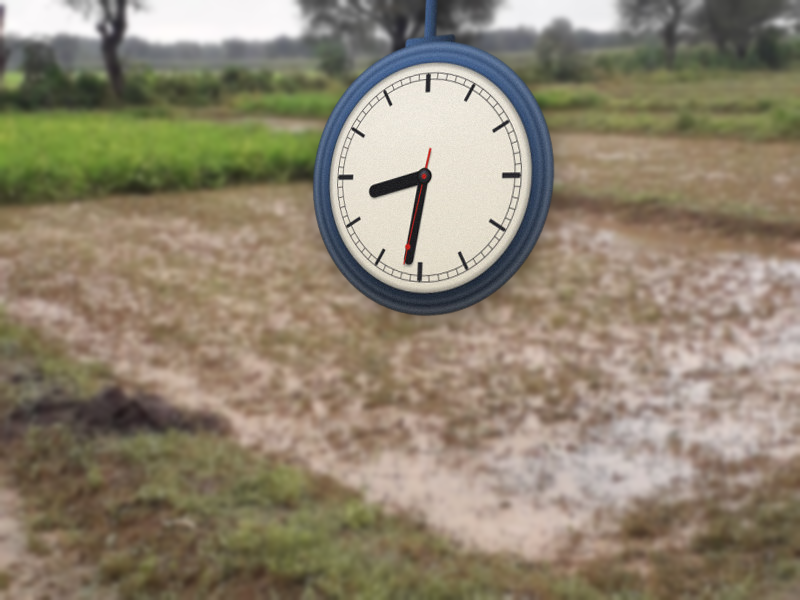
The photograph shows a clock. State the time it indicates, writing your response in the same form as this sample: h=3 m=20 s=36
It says h=8 m=31 s=32
